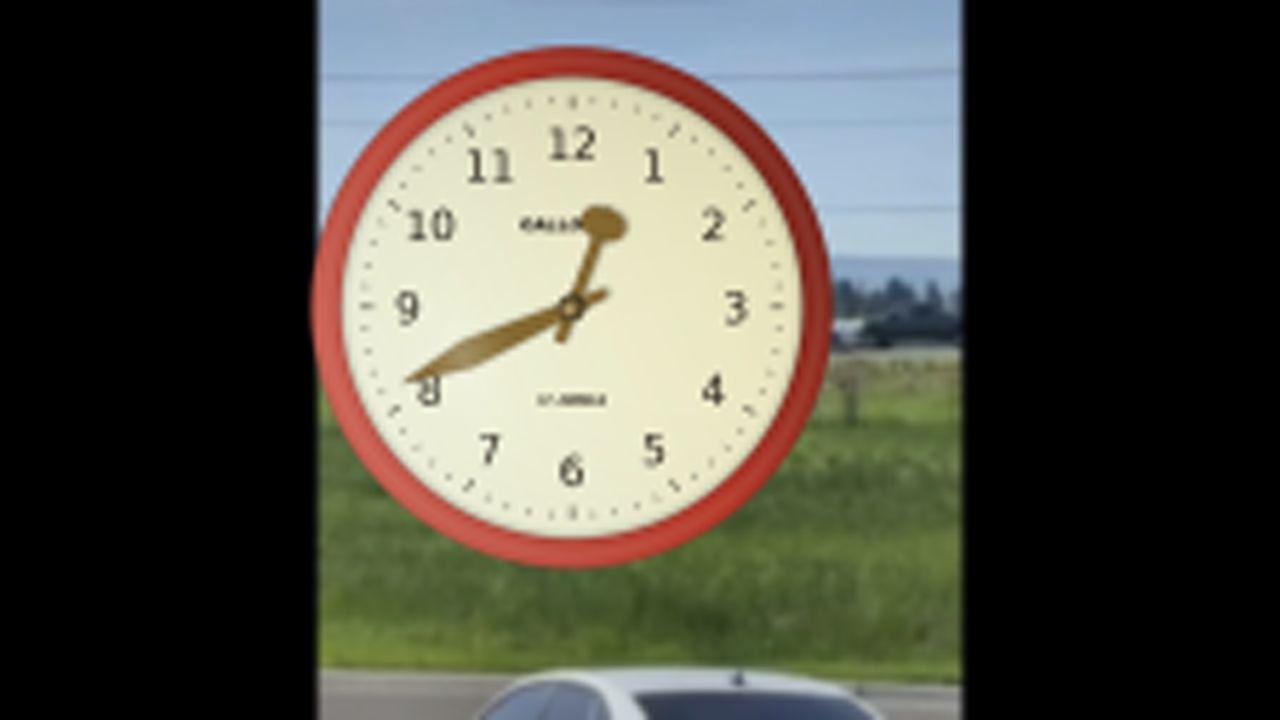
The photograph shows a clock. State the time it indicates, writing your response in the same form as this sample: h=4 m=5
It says h=12 m=41
